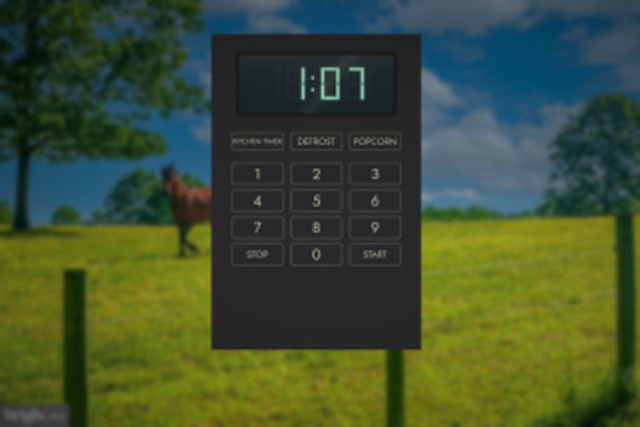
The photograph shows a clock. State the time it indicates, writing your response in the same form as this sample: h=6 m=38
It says h=1 m=7
